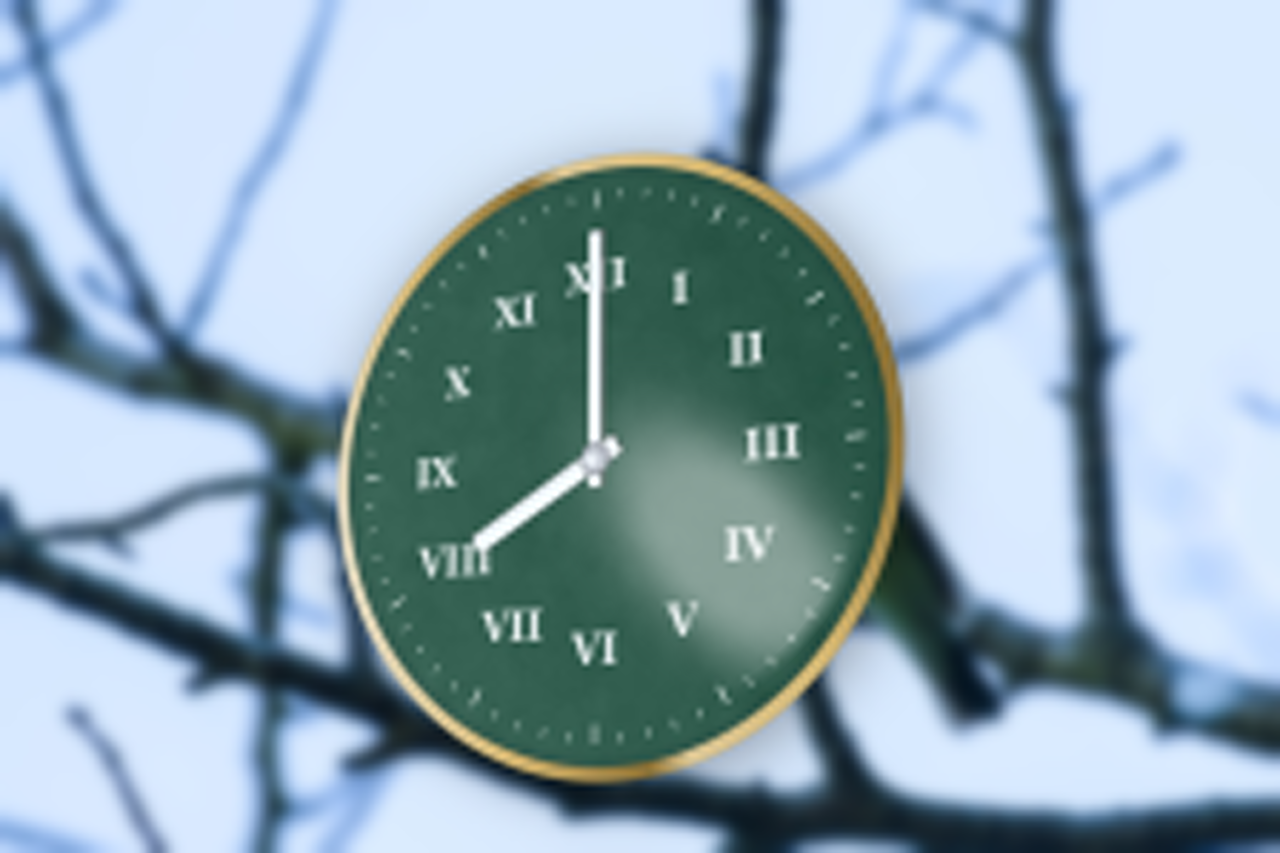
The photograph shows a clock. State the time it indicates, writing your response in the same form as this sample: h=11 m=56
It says h=8 m=0
